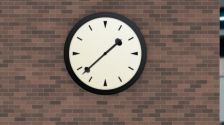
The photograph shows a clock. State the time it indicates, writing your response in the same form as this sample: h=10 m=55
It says h=1 m=38
